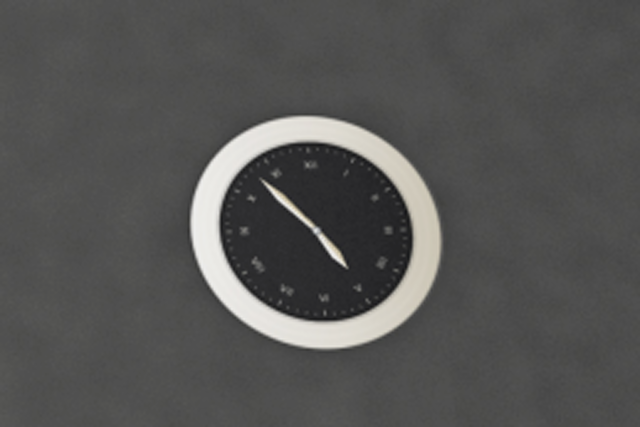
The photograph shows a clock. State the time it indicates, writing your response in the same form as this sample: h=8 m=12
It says h=4 m=53
